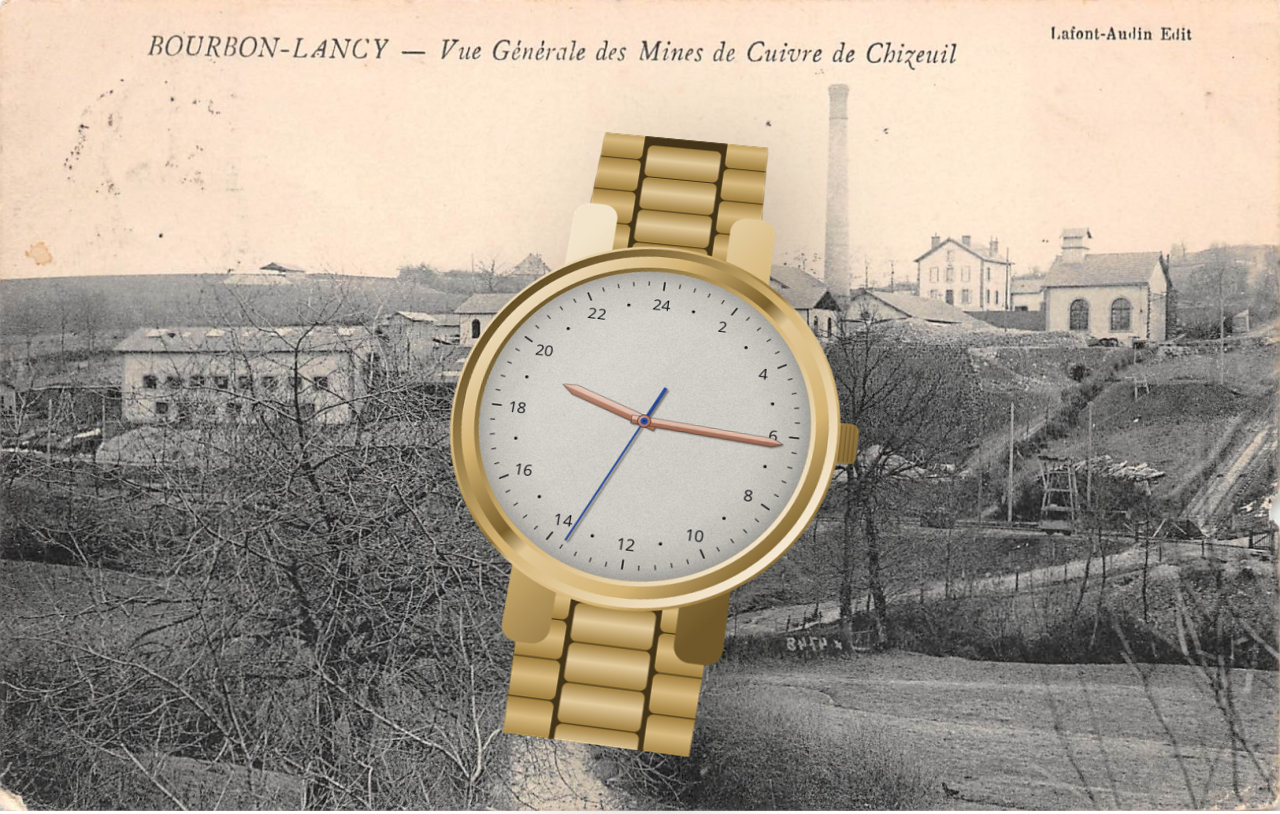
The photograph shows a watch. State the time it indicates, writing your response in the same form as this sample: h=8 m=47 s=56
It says h=19 m=15 s=34
